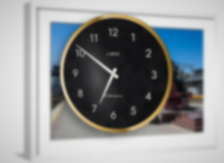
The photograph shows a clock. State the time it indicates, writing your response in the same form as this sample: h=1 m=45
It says h=6 m=51
